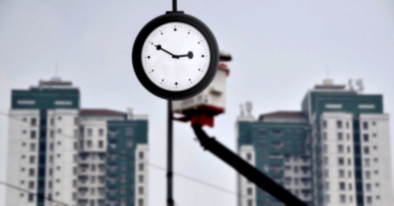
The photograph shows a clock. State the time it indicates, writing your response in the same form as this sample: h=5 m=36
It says h=2 m=50
